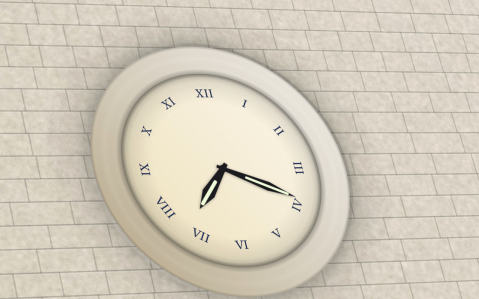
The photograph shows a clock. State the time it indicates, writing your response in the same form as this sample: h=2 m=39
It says h=7 m=19
